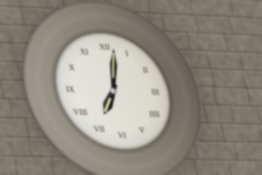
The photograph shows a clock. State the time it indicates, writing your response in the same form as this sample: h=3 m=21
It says h=7 m=2
